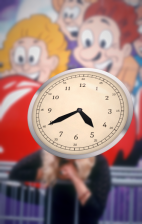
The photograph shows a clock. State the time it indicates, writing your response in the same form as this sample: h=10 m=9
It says h=4 m=40
